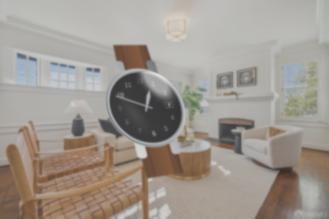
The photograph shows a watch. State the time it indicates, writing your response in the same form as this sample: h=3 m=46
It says h=12 m=49
